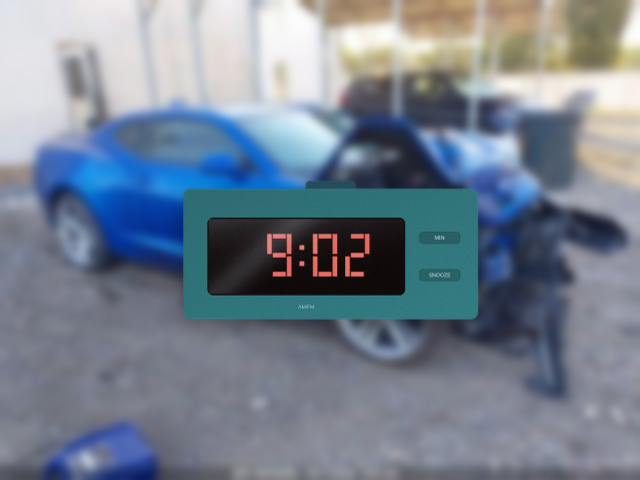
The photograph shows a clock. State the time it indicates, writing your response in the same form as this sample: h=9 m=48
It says h=9 m=2
